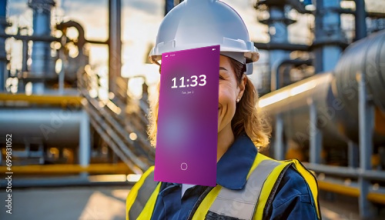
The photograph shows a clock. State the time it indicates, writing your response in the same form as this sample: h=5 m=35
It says h=11 m=33
